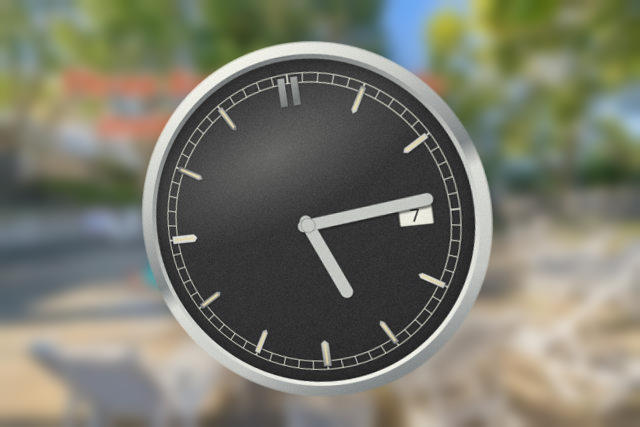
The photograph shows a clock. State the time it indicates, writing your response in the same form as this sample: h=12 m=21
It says h=5 m=14
